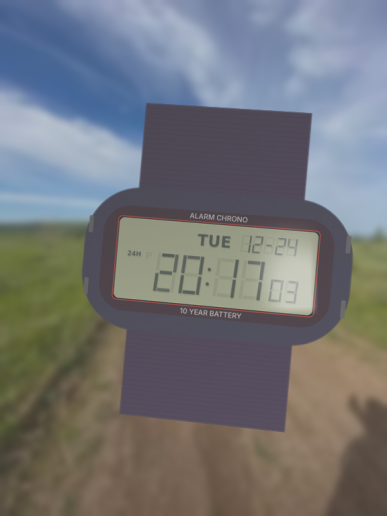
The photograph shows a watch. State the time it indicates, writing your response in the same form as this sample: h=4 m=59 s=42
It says h=20 m=17 s=3
